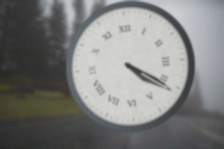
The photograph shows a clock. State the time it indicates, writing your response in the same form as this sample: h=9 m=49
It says h=4 m=21
